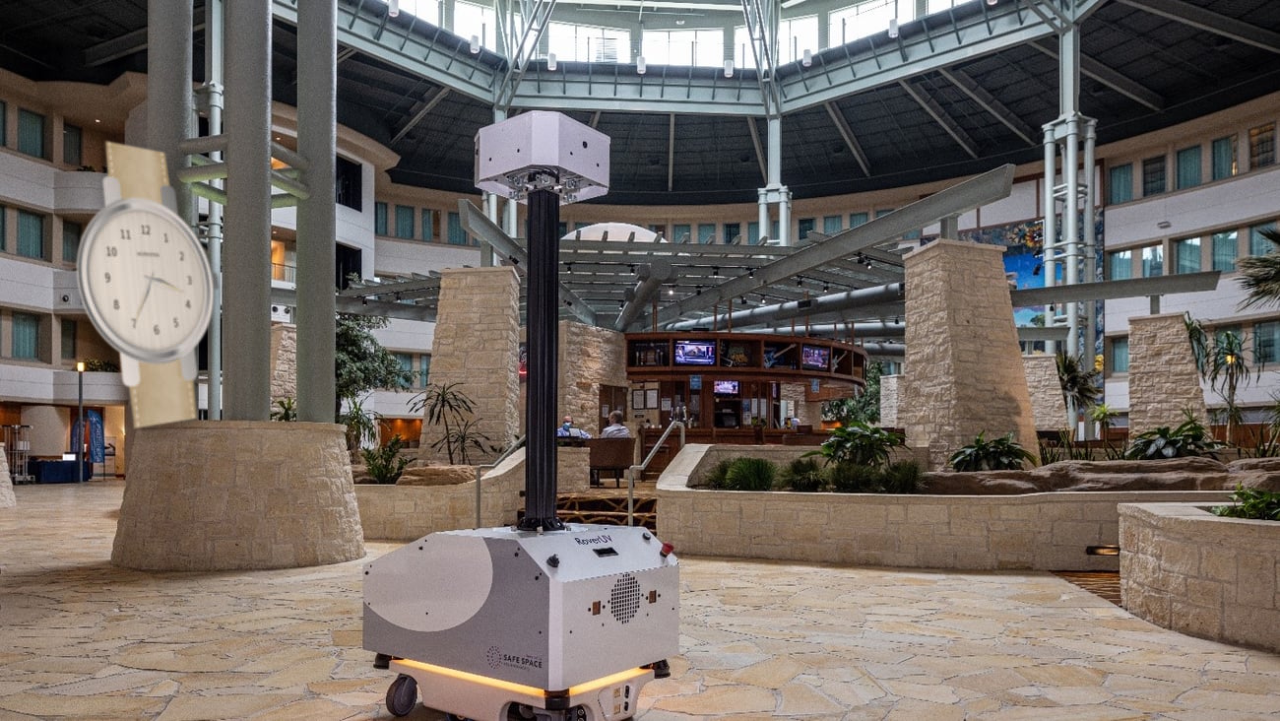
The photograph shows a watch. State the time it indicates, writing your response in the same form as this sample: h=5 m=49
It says h=3 m=35
